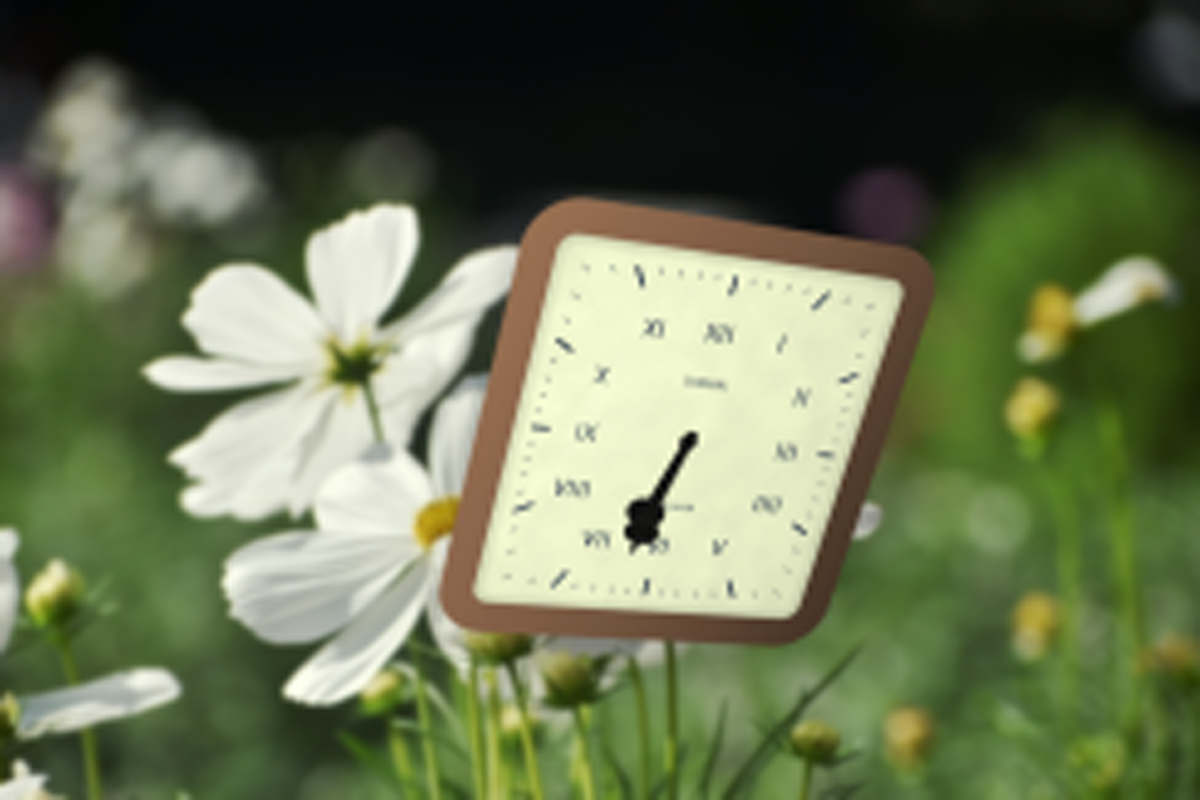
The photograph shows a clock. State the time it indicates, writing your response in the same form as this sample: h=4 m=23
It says h=6 m=32
